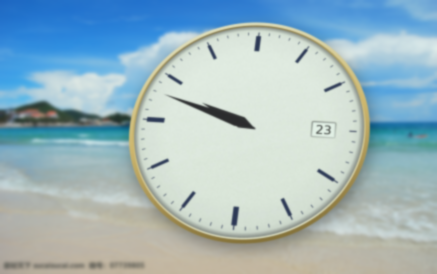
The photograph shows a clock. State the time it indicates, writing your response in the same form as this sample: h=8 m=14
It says h=9 m=48
